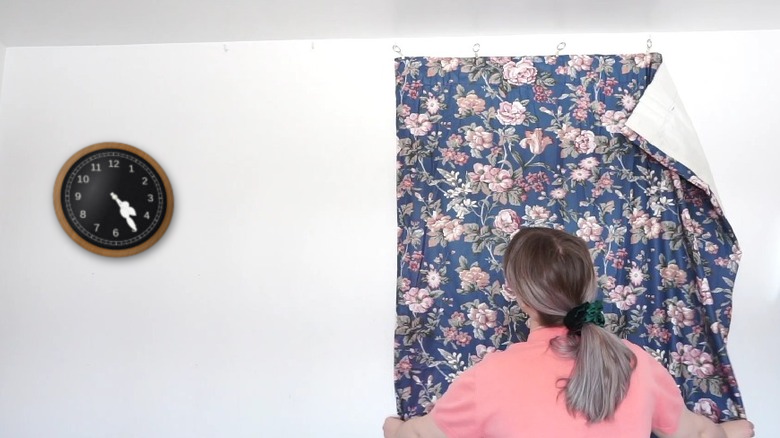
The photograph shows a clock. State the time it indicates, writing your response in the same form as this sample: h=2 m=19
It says h=4 m=25
